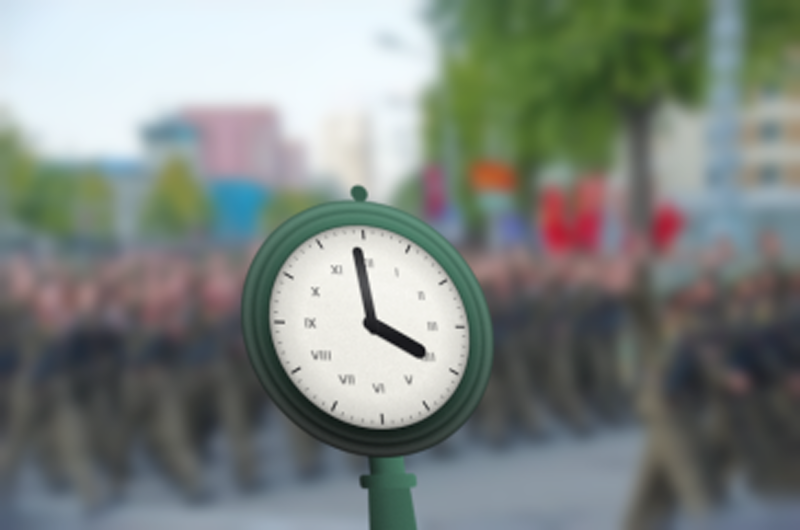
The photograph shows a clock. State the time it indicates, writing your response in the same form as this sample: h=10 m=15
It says h=3 m=59
